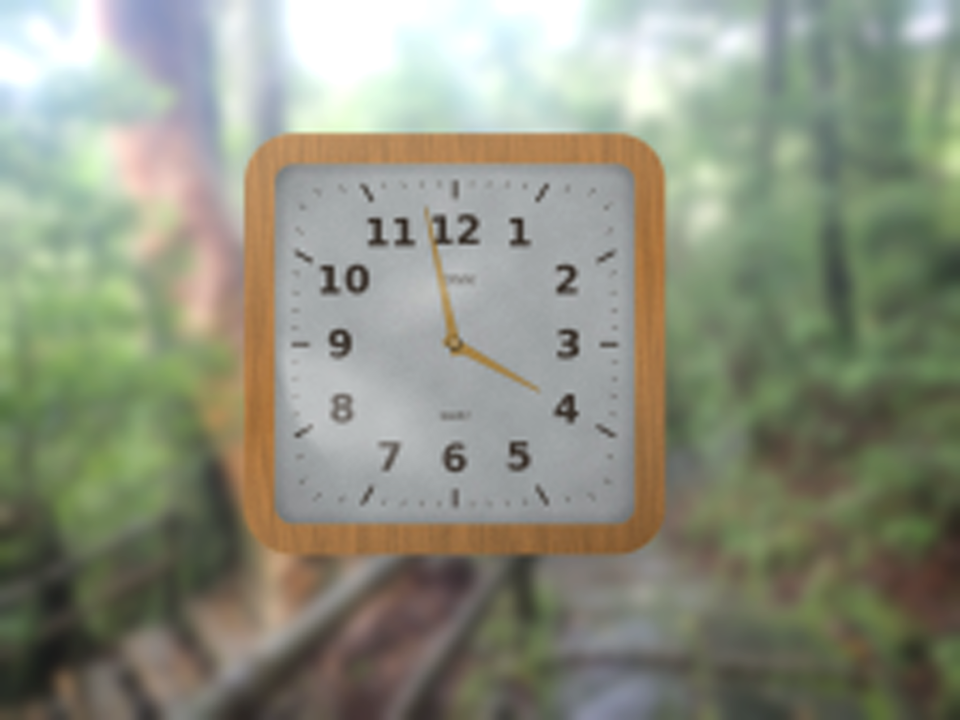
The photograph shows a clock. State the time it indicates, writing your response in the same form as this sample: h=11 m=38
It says h=3 m=58
